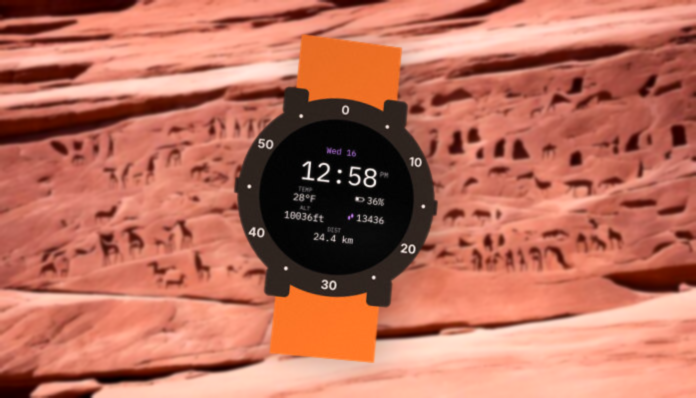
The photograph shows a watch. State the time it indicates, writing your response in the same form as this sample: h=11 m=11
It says h=12 m=58
